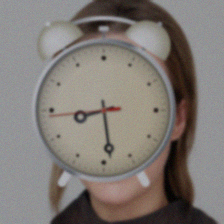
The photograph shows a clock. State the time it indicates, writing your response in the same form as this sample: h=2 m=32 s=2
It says h=8 m=28 s=44
